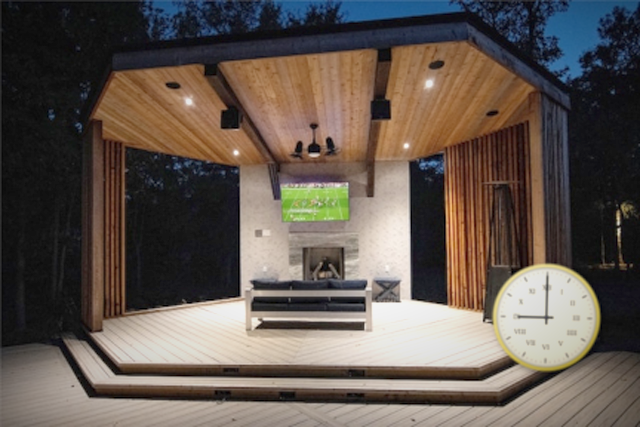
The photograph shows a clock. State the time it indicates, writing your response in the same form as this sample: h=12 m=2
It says h=9 m=0
